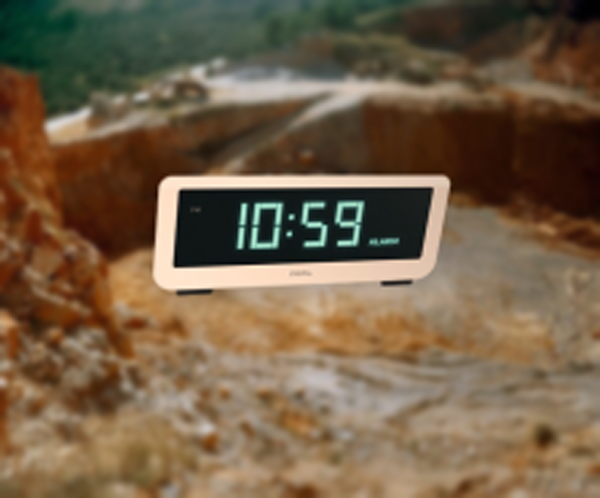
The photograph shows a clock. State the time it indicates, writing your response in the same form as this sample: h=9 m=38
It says h=10 m=59
